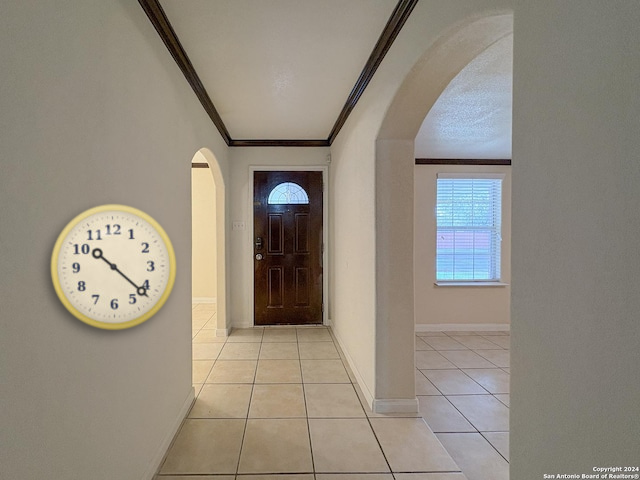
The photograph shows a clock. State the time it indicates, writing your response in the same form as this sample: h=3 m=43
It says h=10 m=22
